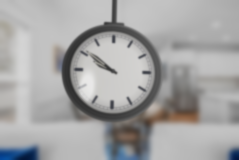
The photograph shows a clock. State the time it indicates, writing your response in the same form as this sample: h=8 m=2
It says h=9 m=51
